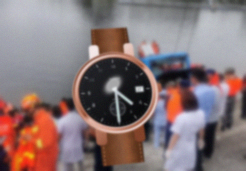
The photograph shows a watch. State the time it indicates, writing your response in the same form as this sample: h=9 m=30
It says h=4 m=30
